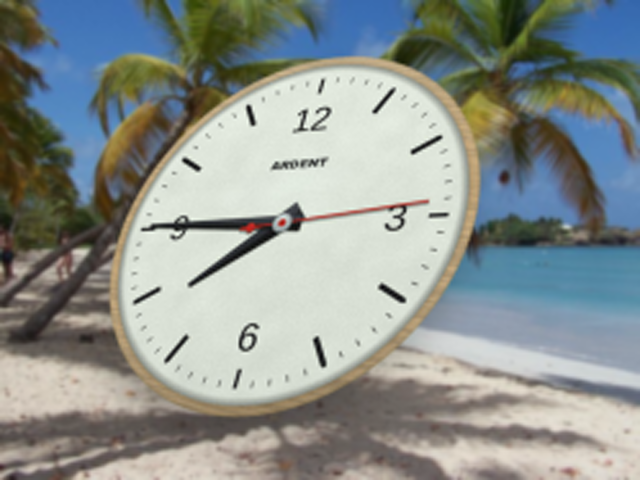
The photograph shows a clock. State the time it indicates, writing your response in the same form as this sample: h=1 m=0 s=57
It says h=7 m=45 s=14
